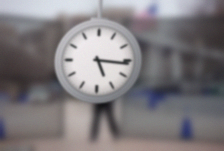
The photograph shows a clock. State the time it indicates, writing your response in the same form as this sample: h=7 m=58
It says h=5 m=16
